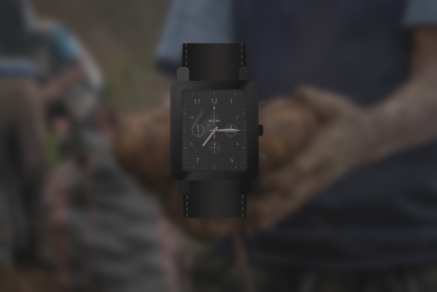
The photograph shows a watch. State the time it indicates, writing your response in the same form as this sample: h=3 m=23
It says h=7 m=15
